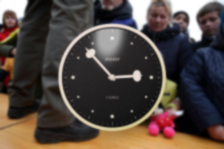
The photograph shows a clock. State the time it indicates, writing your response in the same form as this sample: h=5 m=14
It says h=2 m=53
